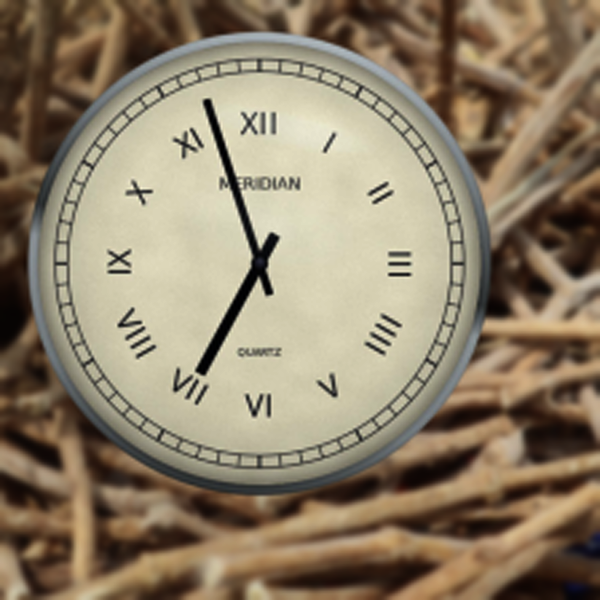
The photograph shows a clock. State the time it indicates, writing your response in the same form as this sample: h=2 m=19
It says h=6 m=57
